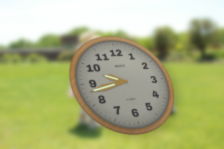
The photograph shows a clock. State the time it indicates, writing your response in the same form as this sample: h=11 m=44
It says h=9 m=43
